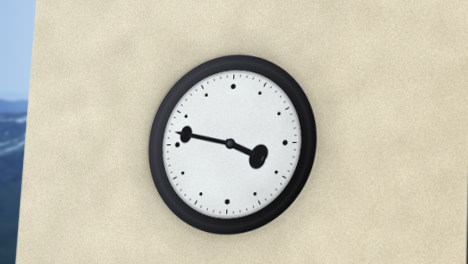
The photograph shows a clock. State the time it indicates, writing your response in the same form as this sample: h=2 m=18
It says h=3 m=47
